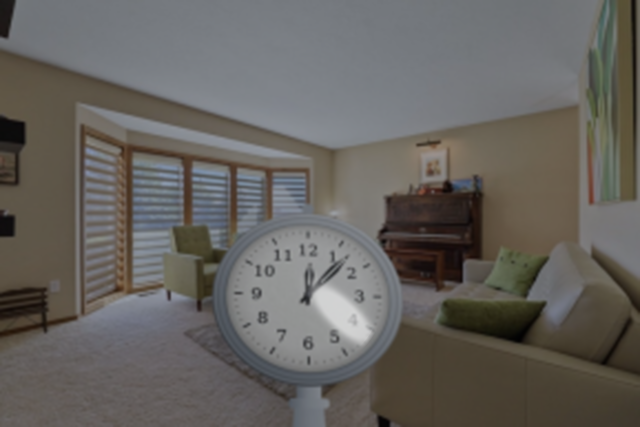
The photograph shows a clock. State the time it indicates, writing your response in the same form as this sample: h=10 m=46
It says h=12 m=7
